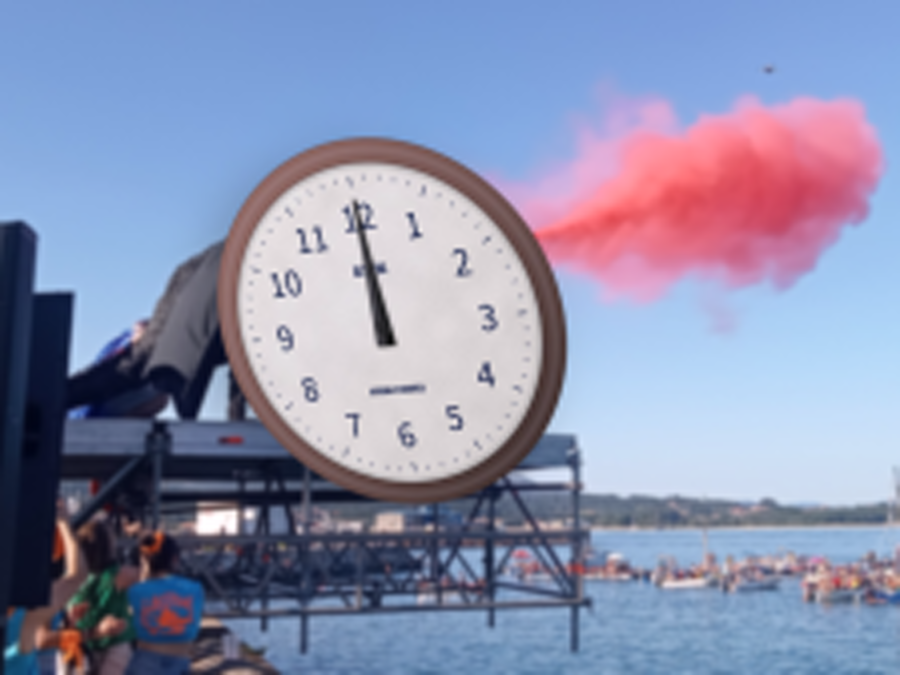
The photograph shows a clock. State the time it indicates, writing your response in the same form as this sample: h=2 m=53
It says h=12 m=0
